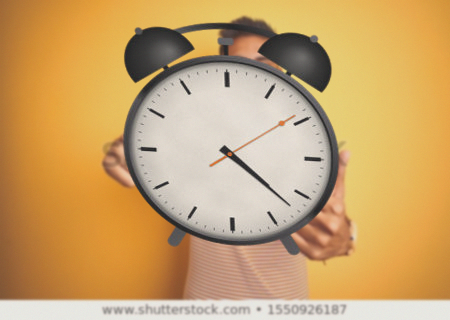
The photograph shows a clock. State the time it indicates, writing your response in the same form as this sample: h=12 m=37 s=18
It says h=4 m=22 s=9
